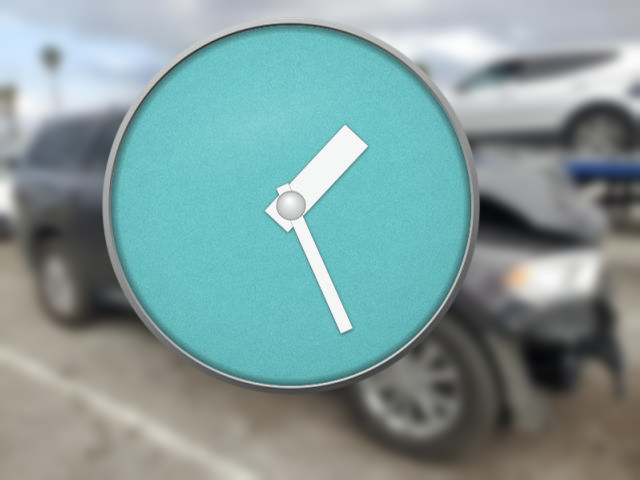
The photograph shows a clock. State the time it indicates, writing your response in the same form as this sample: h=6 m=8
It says h=1 m=26
